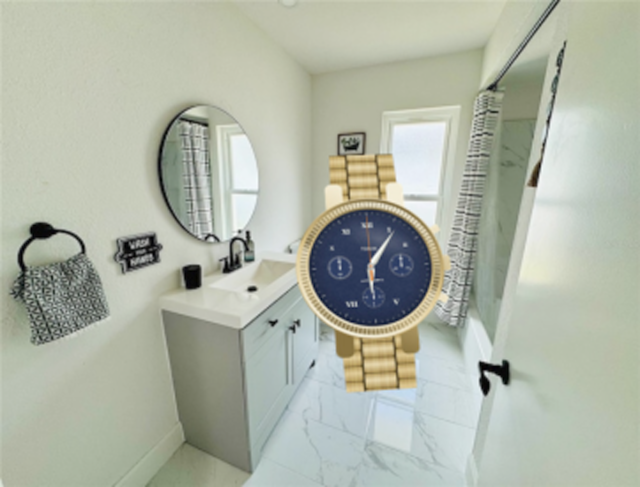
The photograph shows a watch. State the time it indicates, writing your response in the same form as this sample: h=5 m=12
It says h=6 m=6
